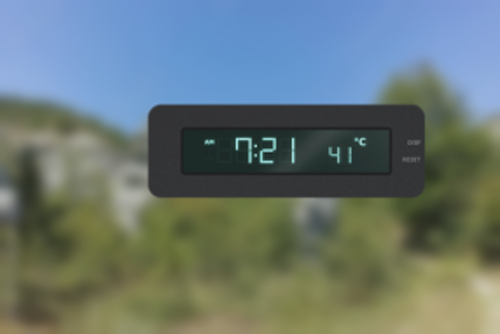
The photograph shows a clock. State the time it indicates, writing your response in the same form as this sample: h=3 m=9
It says h=7 m=21
